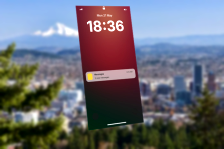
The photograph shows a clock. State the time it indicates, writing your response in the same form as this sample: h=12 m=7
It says h=18 m=36
